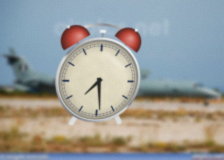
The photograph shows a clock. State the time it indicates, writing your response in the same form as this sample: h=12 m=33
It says h=7 m=29
